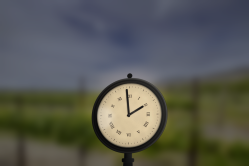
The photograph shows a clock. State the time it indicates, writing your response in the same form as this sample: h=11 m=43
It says h=1 m=59
